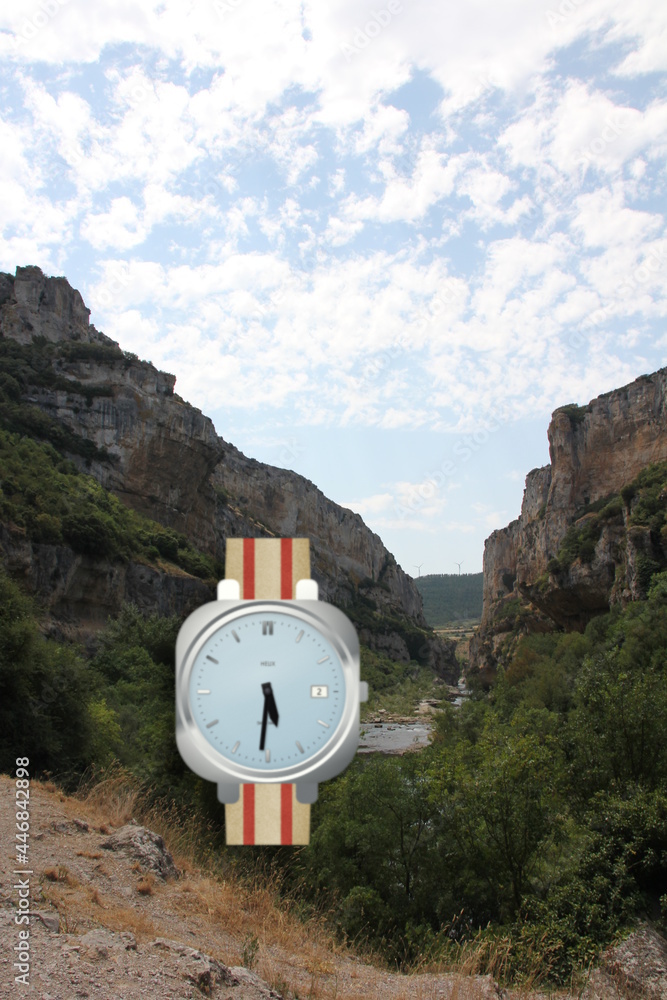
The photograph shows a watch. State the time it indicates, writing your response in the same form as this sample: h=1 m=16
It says h=5 m=31
